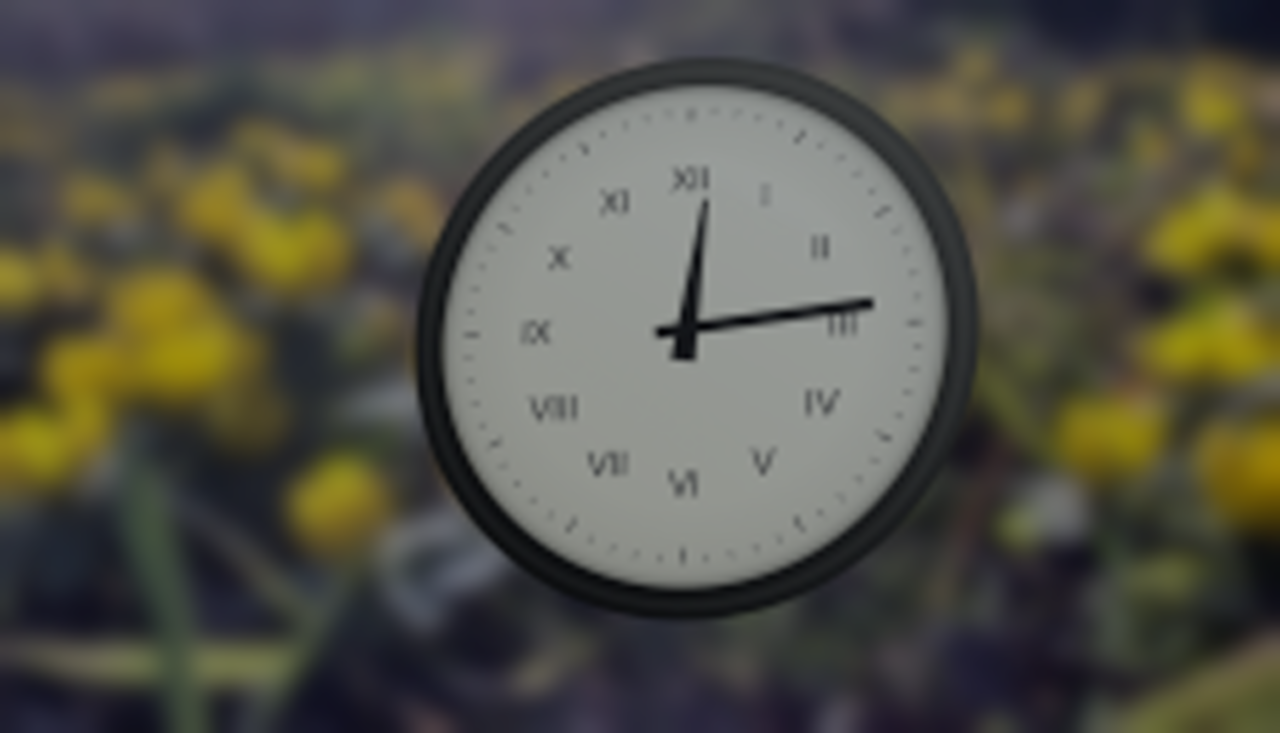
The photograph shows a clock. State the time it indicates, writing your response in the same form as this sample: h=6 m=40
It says h=12 m=14
